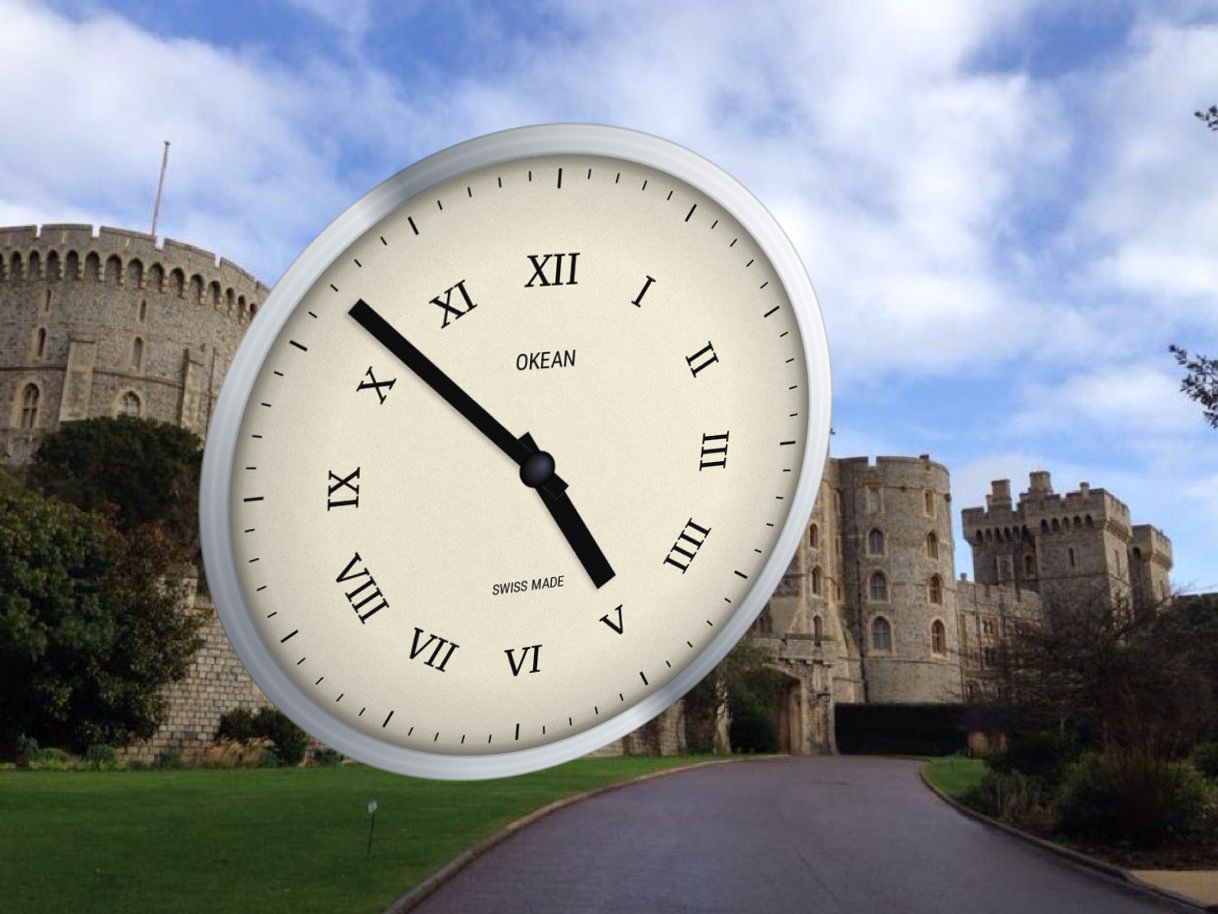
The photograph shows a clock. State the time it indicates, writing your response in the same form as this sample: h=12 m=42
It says h=4 m=52
